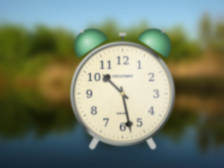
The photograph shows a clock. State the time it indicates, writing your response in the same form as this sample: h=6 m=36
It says h=10 m=28
